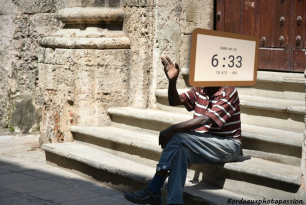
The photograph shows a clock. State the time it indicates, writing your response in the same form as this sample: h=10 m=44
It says h=6 m=33
